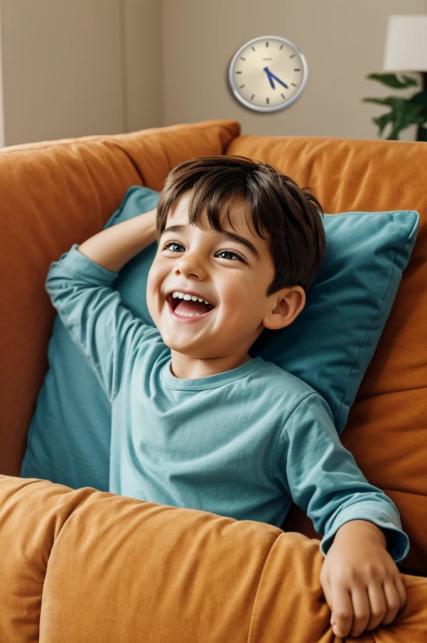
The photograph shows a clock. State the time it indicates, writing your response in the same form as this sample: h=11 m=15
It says h=5 m=22
